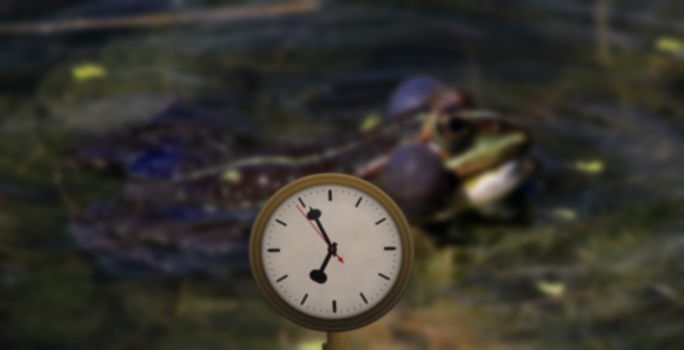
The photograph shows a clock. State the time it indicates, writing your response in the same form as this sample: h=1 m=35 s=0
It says h=6 m=55 s=54
